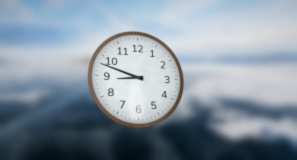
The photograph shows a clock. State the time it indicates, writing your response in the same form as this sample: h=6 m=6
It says h=8 m=48
